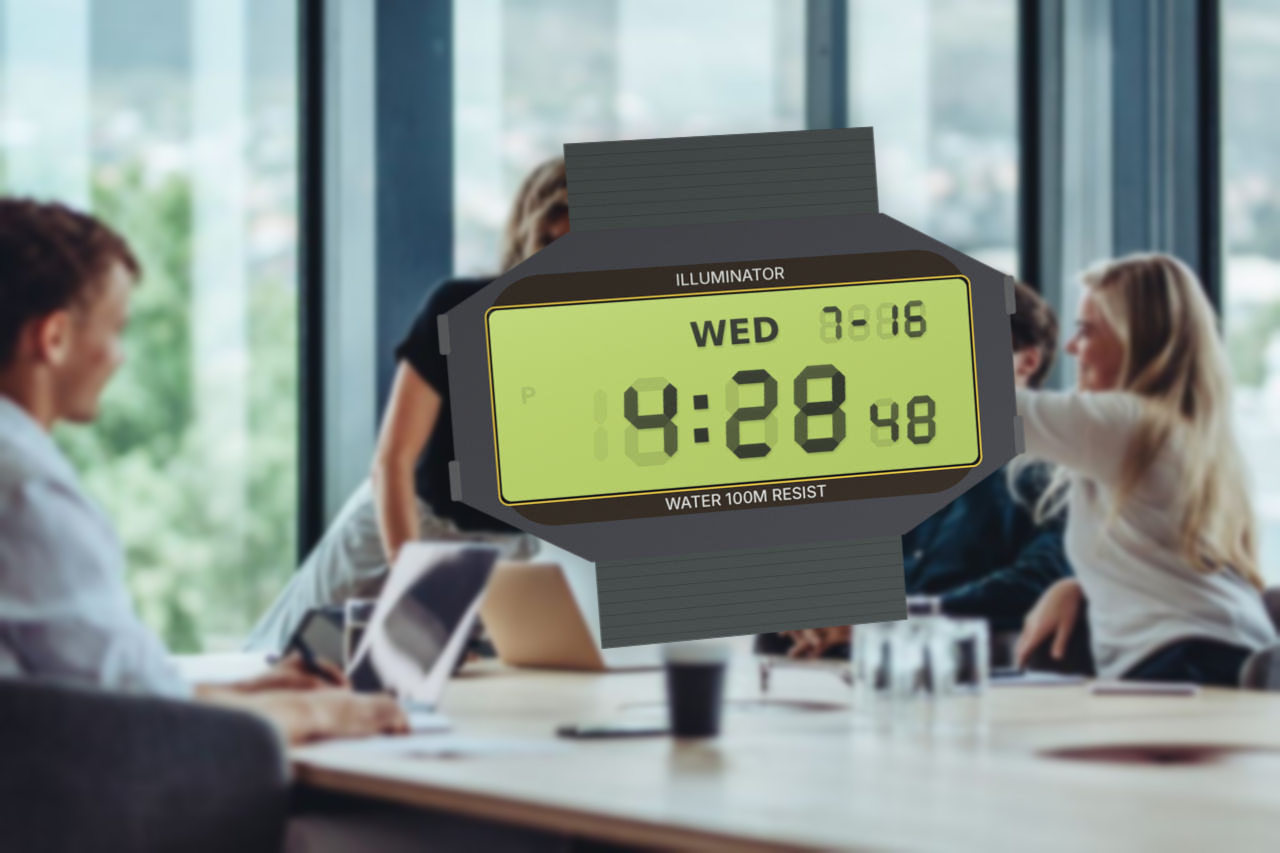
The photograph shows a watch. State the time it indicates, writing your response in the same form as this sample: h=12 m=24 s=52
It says h=4 m=28 s=48
